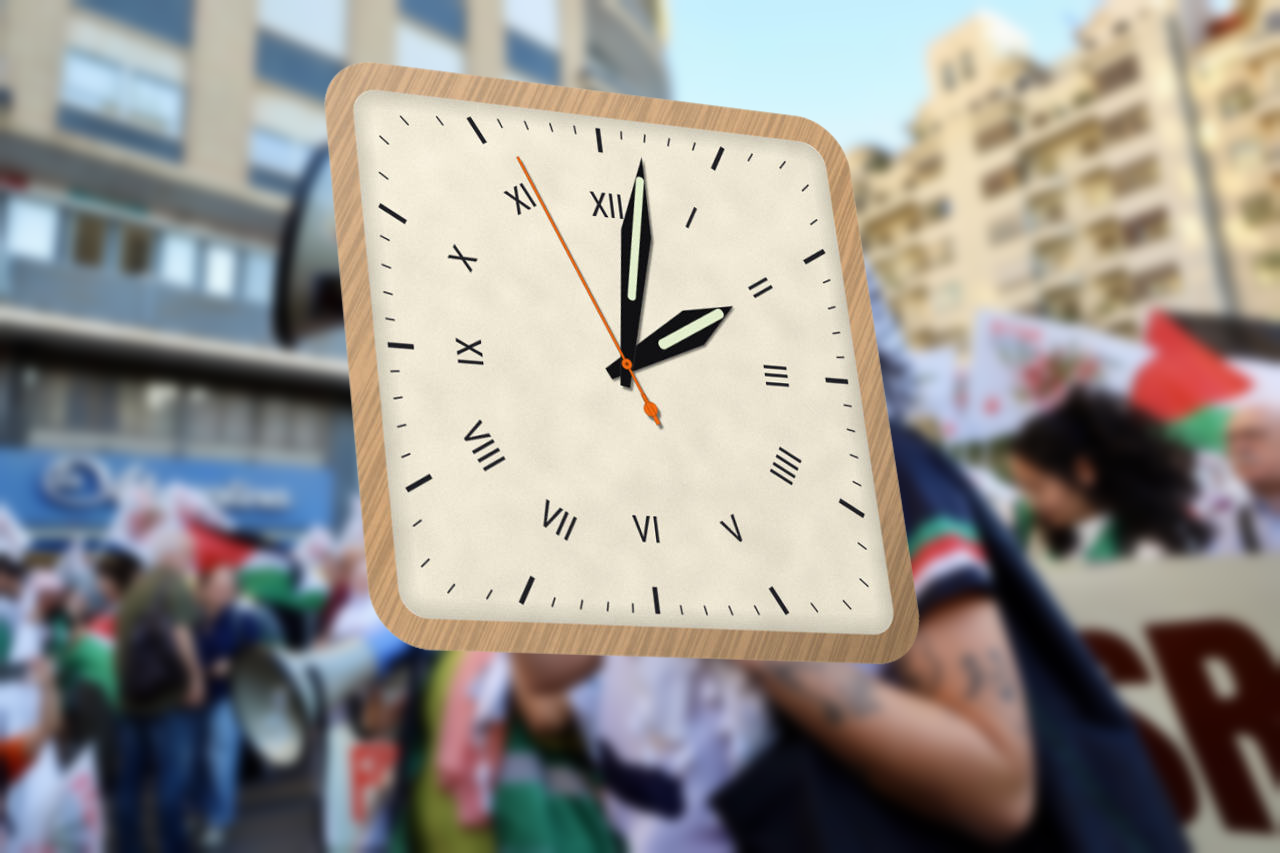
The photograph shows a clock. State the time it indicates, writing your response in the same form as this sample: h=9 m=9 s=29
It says h=2 m=1 s=56
